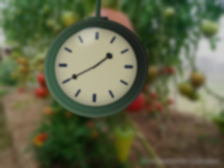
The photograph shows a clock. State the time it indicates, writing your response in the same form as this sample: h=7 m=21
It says h=1 m=40
